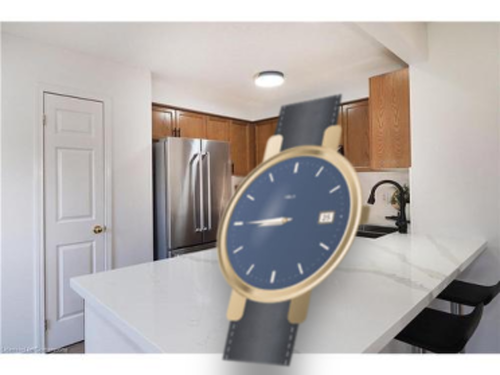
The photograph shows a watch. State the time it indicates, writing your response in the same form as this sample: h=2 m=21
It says h=8 m=45
